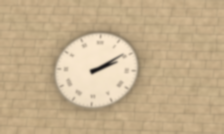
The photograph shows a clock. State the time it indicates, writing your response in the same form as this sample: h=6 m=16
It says h=2 m=9
